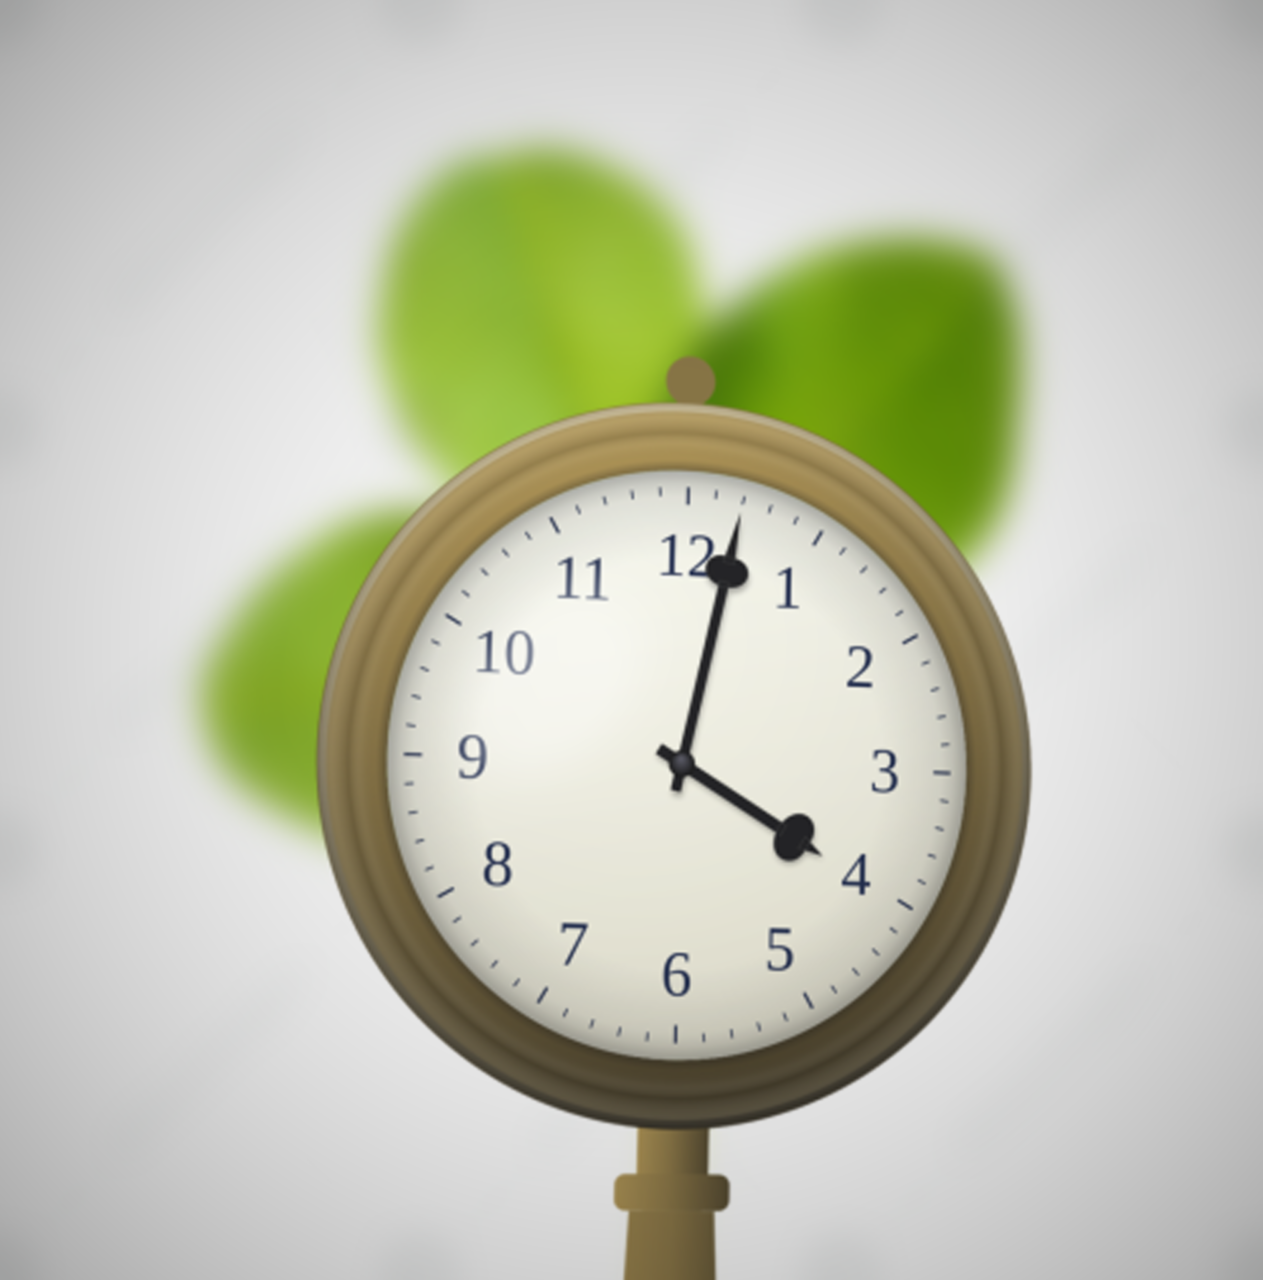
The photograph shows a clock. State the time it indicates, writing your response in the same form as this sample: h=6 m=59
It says h=4 m=2
